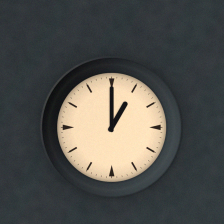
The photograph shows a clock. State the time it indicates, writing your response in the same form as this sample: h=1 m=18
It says h=1 m=0
